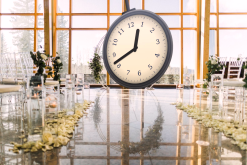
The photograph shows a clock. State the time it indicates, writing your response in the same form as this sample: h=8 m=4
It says h=12 m=42
